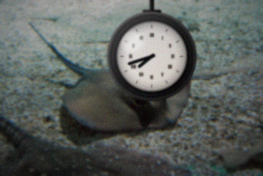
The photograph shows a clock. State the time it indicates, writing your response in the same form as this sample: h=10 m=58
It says h=7 m=42
